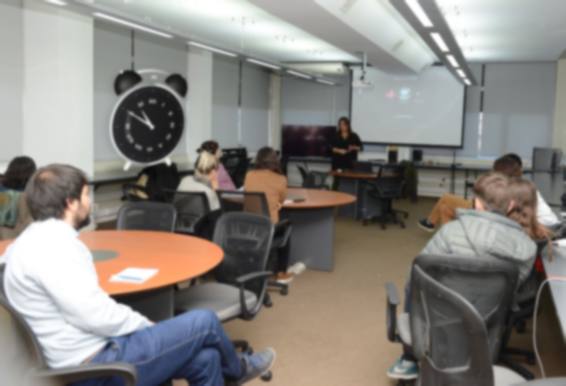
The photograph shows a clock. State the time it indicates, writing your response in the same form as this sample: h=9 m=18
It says h=10 m=50
